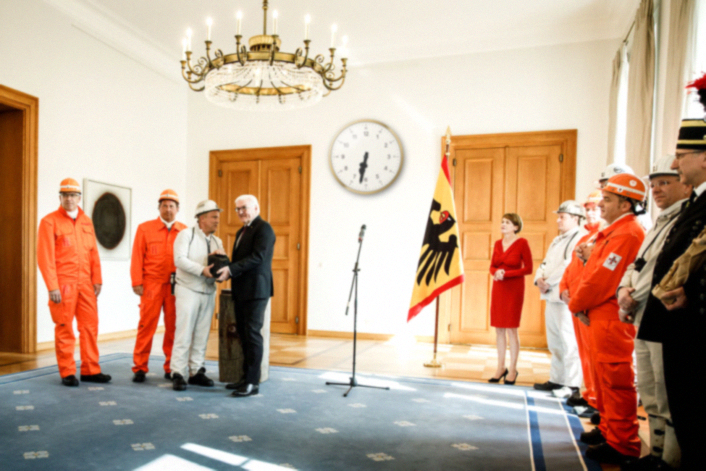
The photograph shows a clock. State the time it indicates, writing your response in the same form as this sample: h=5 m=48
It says h=6 m=32
